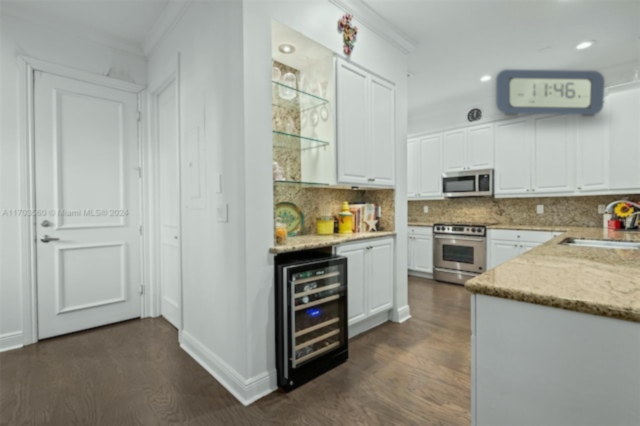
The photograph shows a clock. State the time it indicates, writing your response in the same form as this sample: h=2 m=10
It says h=11 m=46
